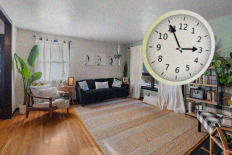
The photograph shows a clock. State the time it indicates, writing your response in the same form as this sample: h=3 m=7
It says h=2 m=55
